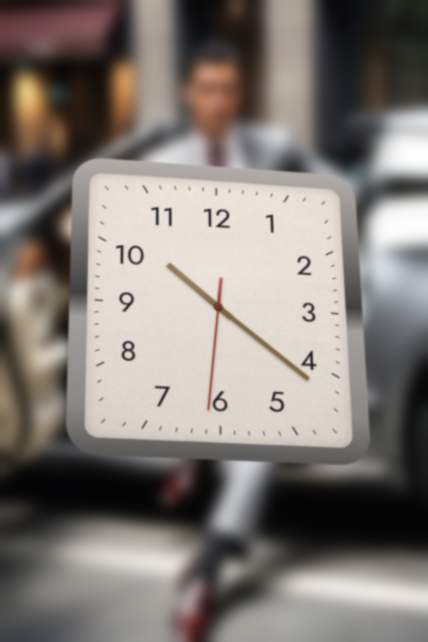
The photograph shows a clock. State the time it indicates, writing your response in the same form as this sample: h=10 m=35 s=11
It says h=10 m=21 s=31
